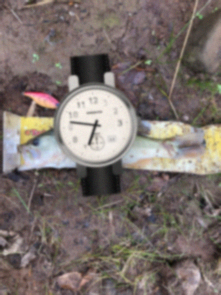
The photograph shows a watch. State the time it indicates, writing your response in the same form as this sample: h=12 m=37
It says h=6 m=47
